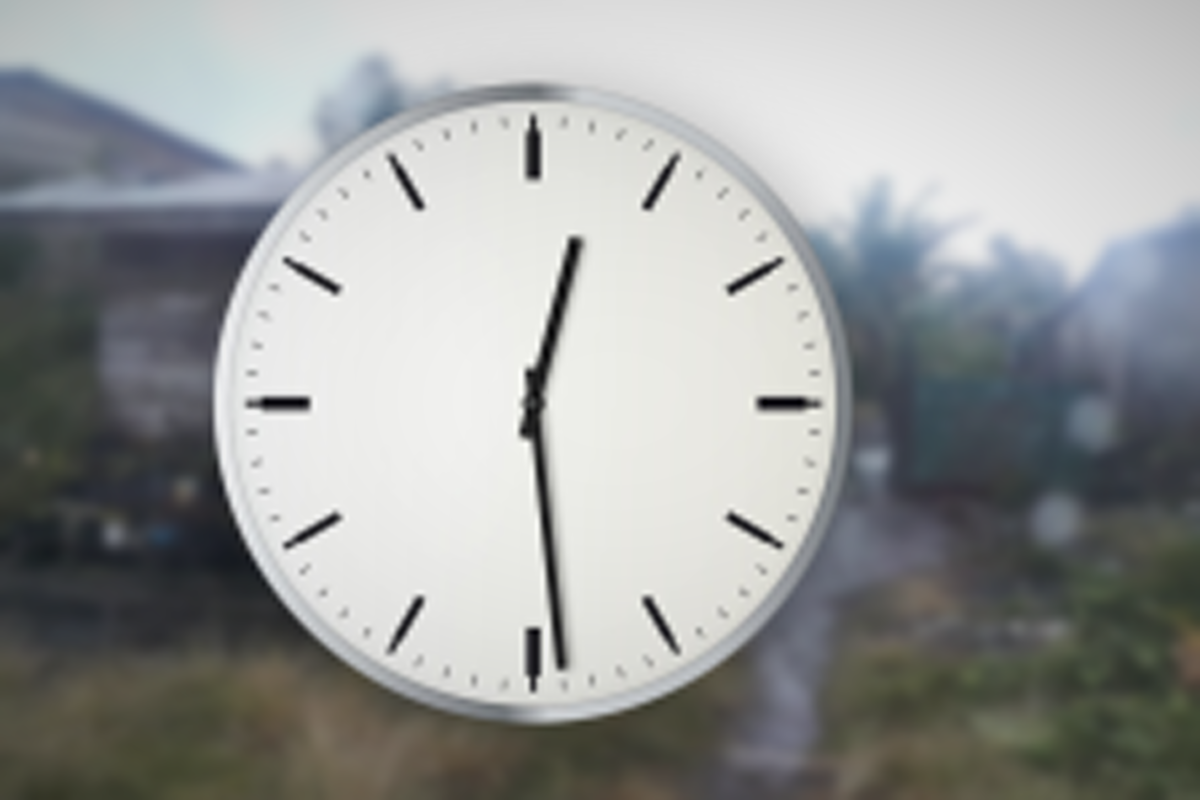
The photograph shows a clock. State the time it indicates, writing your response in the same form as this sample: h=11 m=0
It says h=12 m=29
